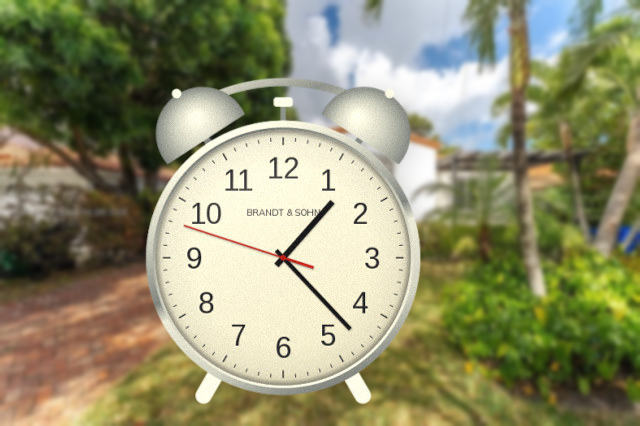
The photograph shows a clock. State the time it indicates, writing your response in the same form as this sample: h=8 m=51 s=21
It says h=1 m=22 s=48
